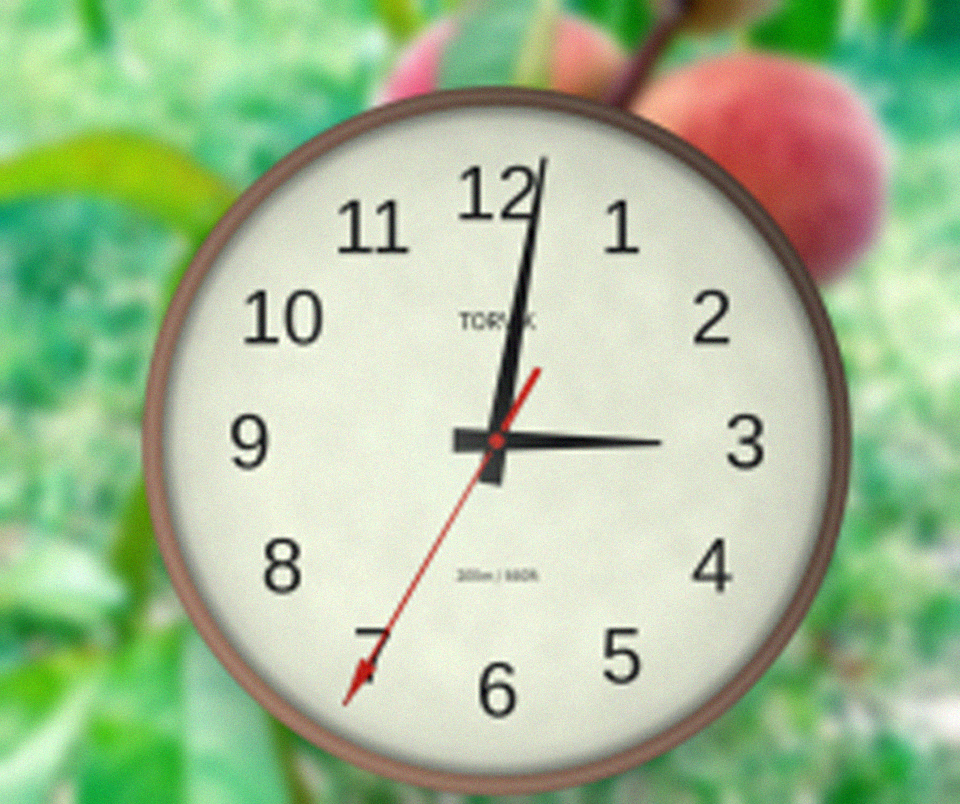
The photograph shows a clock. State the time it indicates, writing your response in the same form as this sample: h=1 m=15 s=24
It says h=3 m=1 s=35
